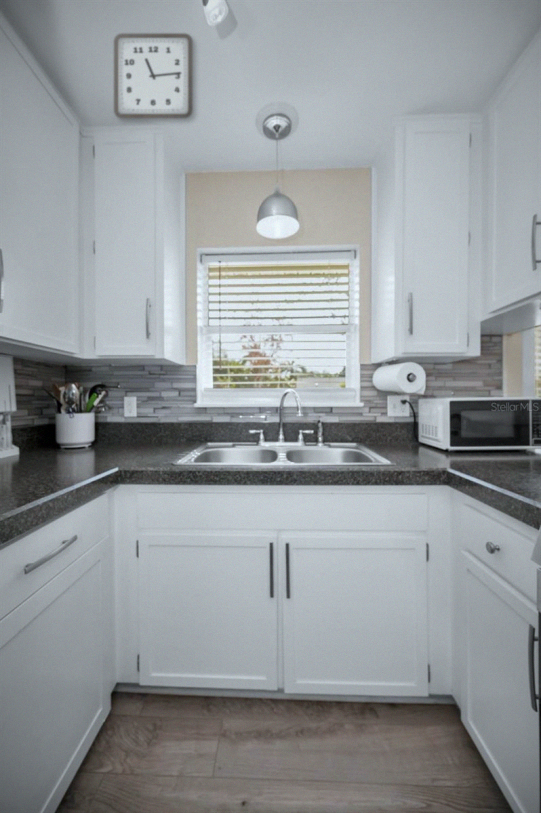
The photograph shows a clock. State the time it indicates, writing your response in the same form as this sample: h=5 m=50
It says h=11 m=14
